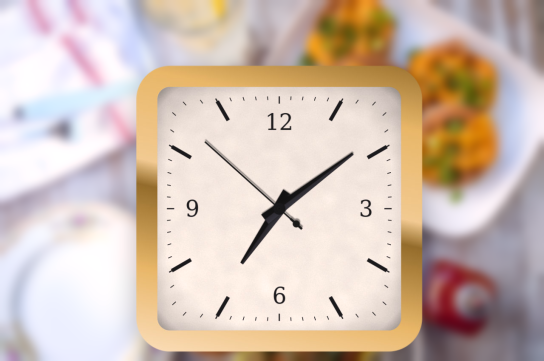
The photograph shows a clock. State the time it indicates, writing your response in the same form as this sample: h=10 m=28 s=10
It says h=7 m=8 s=52
